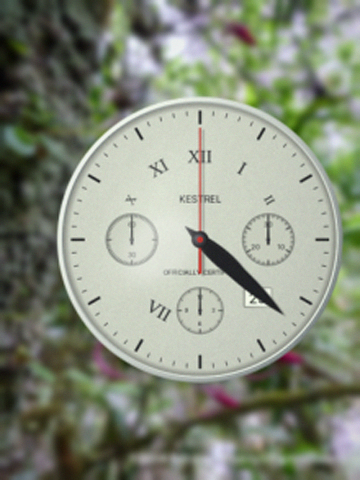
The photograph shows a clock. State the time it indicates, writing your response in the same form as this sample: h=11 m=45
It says h=4 m=22
